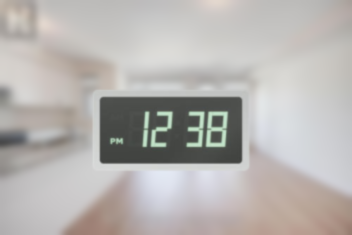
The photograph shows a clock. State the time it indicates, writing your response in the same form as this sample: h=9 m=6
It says h=12 m=38
